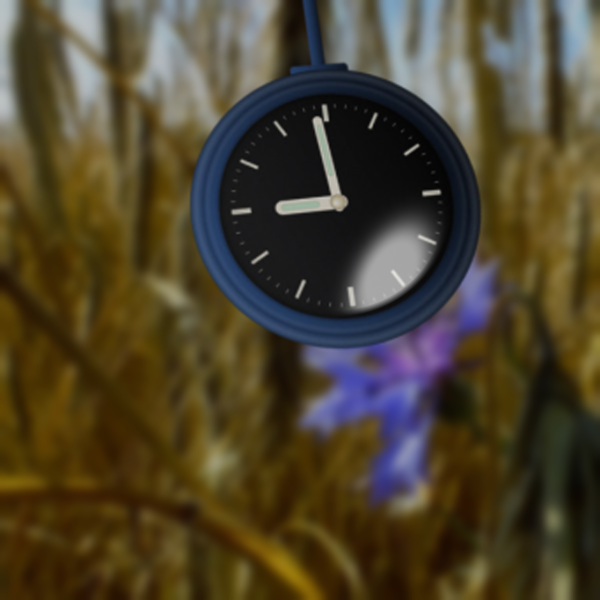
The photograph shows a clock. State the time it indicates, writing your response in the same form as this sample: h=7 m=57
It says h=8 m=59
